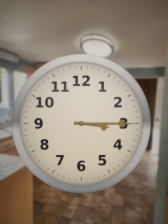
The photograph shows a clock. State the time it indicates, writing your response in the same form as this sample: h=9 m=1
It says h=3 m=15
